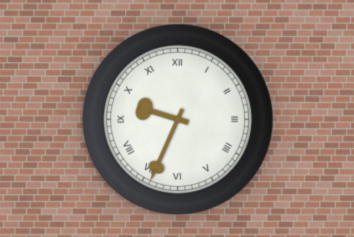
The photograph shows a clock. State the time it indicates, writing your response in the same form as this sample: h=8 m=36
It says h=9 m=34
